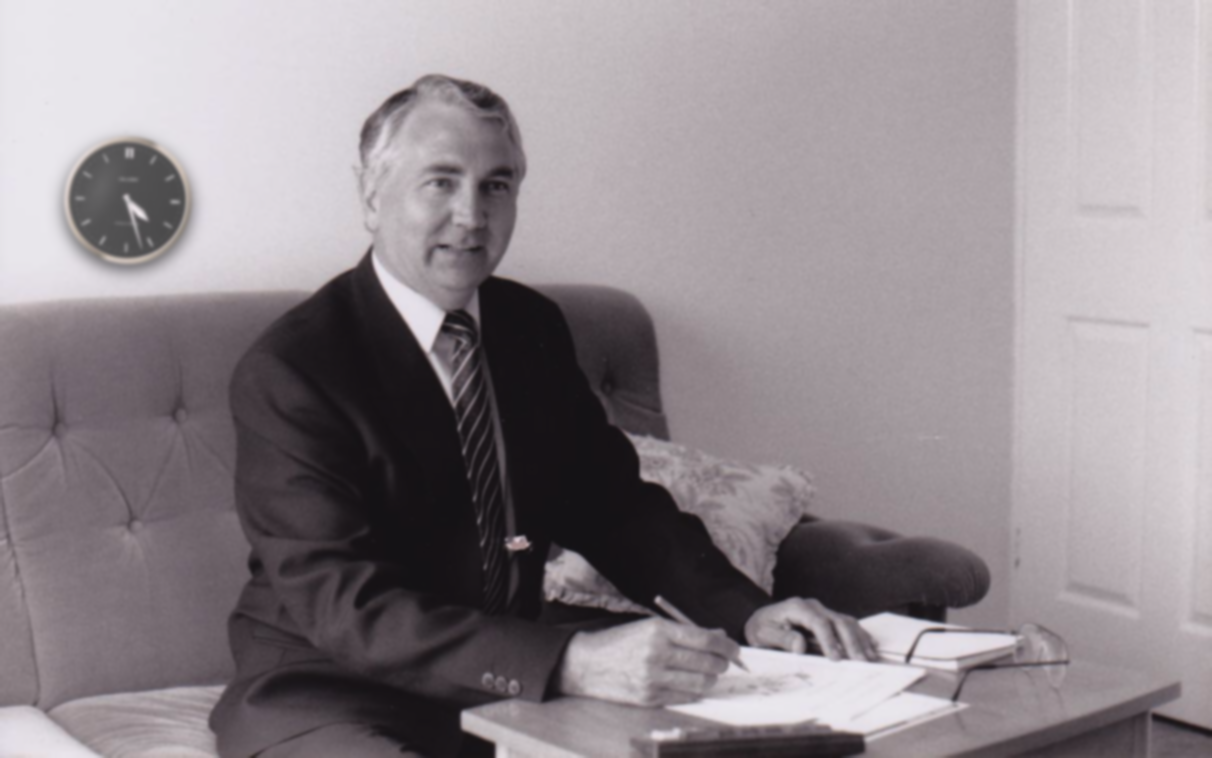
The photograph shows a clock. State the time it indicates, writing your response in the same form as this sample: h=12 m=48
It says h=4 m=27
